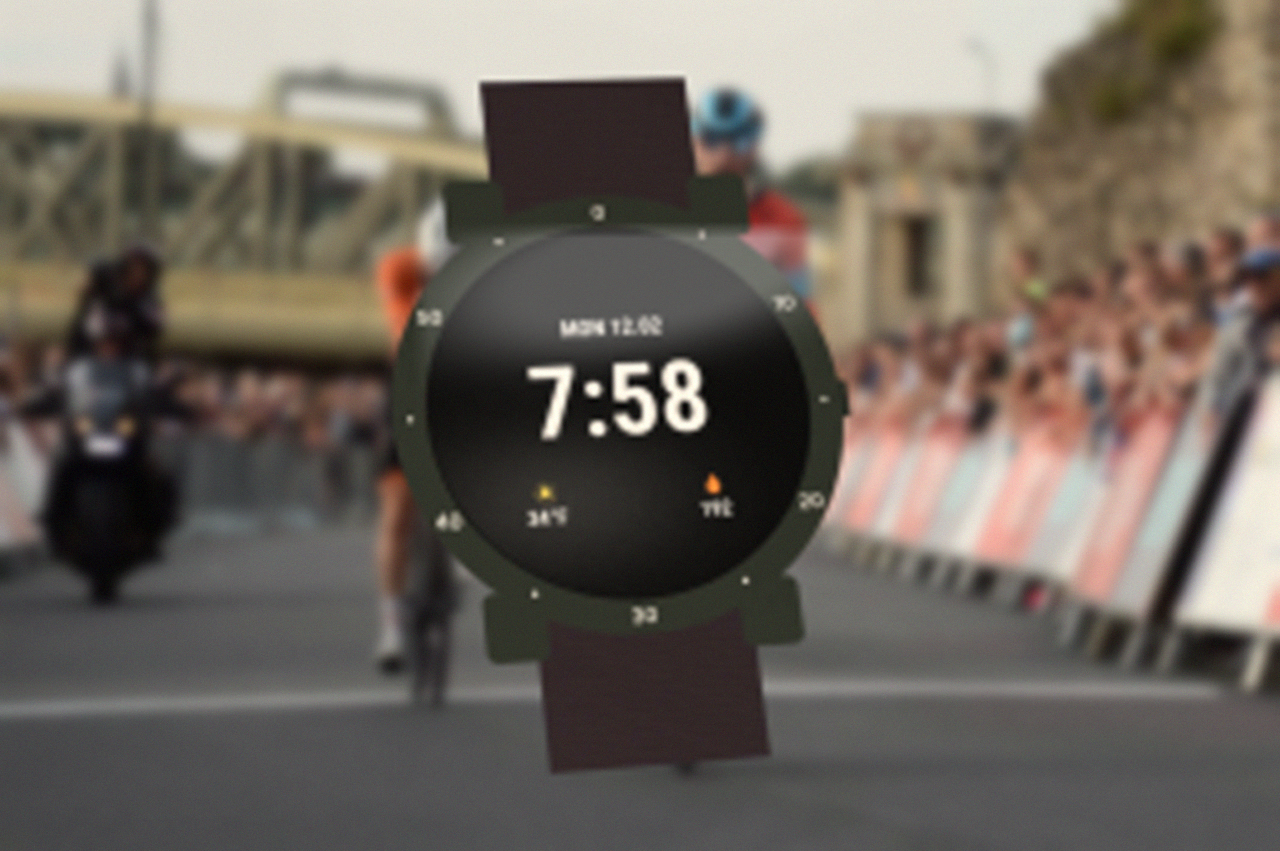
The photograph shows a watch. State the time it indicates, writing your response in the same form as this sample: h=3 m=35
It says h=7 m=58
